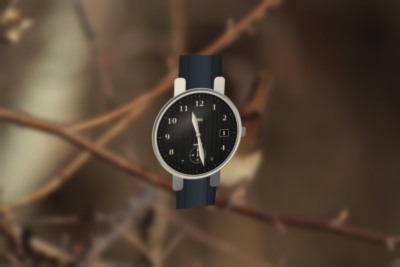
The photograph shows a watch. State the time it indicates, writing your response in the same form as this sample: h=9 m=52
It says h=11 m=28
